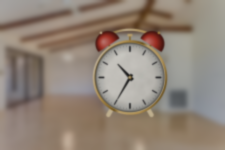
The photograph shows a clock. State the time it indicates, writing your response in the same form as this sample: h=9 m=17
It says h=10 m=35
